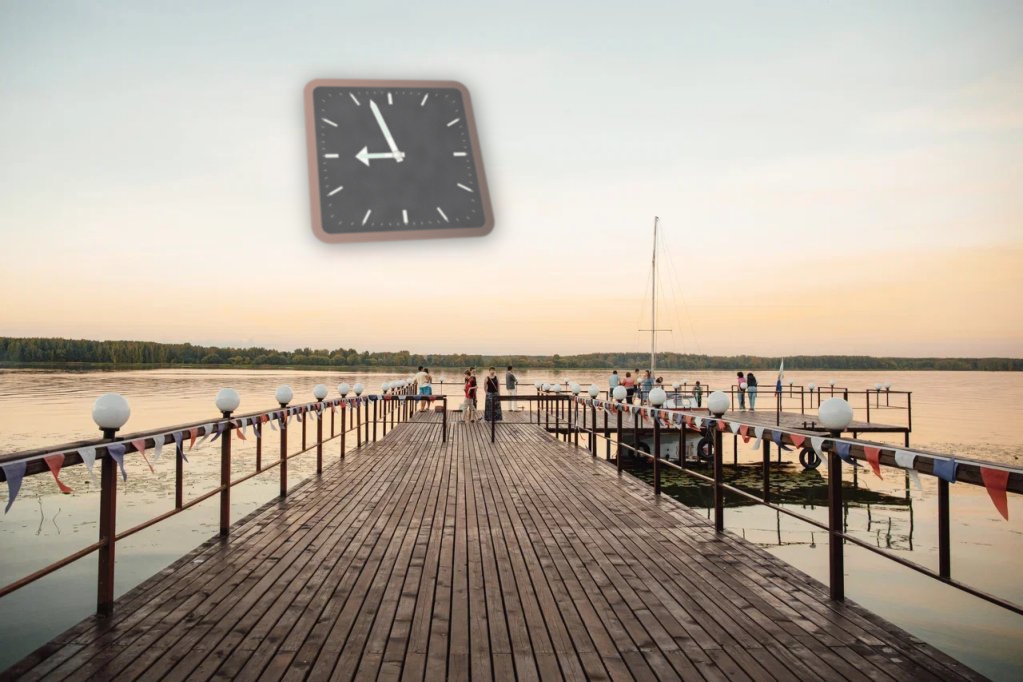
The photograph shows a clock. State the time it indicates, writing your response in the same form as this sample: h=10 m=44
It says h=8 m=57
